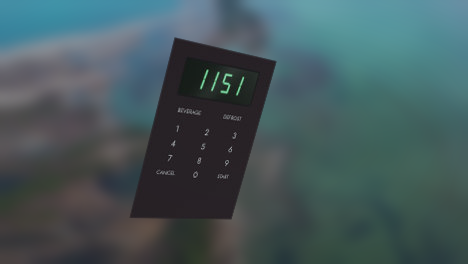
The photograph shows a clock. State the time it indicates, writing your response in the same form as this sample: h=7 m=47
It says h=11 m=51
